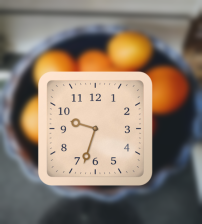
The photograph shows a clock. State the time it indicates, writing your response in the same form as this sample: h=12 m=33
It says h=9 m=33
